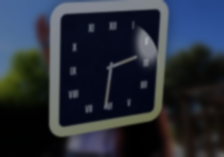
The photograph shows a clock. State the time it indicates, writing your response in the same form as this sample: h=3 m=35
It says h=2 m=31
